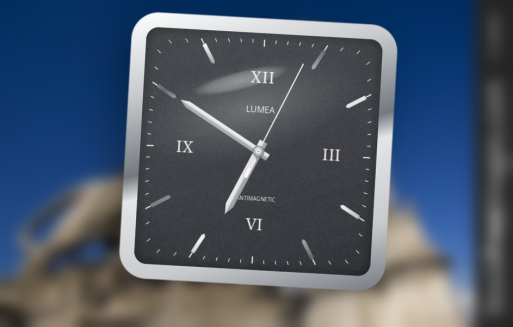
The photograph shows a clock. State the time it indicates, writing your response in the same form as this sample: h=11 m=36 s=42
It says h=6 m=50 s=4
